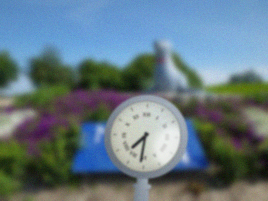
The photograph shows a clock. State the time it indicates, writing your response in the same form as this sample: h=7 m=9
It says h=7 m=31
